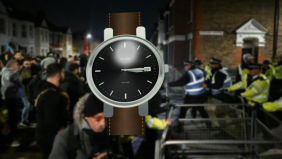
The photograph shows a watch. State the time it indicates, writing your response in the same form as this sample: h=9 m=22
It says h=3 m=15
